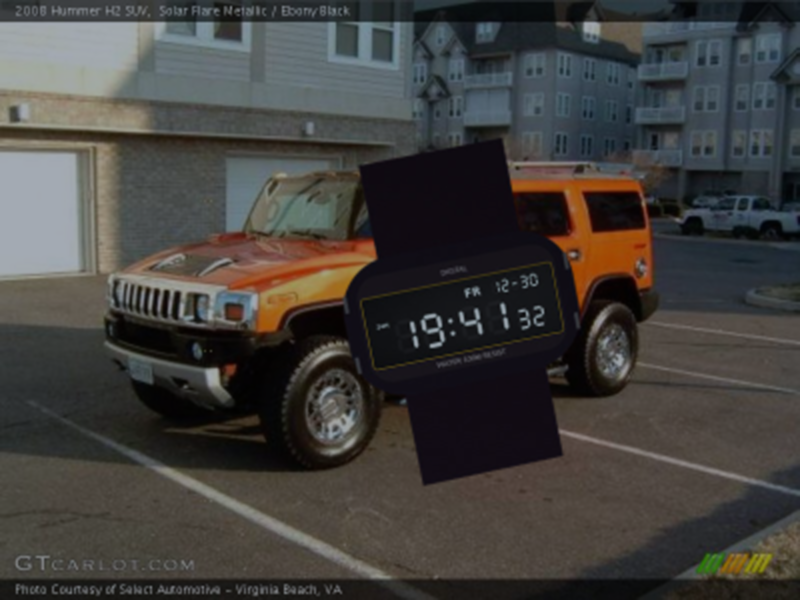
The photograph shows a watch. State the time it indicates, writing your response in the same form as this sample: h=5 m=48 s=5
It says h=19 m=41 s=32
